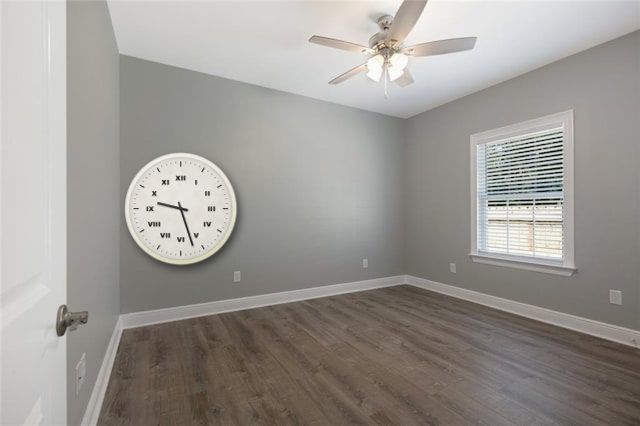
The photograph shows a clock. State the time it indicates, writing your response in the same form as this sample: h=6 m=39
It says h=9 m=27
